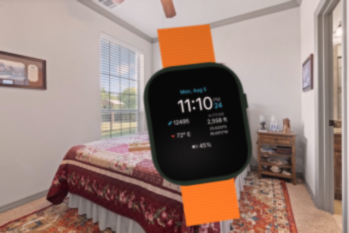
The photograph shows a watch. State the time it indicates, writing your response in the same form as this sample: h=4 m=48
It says h=11 m=10
